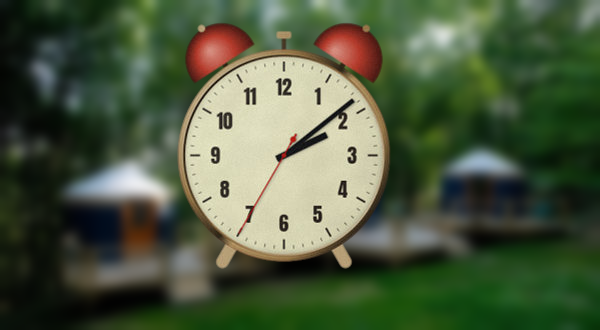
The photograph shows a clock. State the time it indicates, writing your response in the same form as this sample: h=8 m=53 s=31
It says h=2 m=8 s=35
